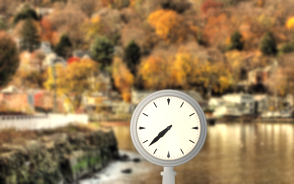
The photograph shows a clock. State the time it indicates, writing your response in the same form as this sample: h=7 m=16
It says h=7 m=38
